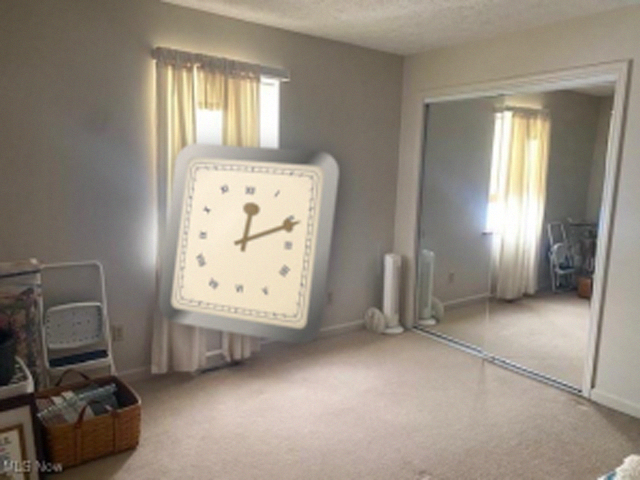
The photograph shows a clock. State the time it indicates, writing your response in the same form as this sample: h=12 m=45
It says h=12 m=11
